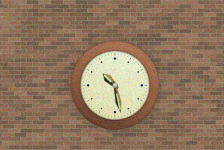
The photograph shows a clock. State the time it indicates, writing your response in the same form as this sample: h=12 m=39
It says h=10 m=28
